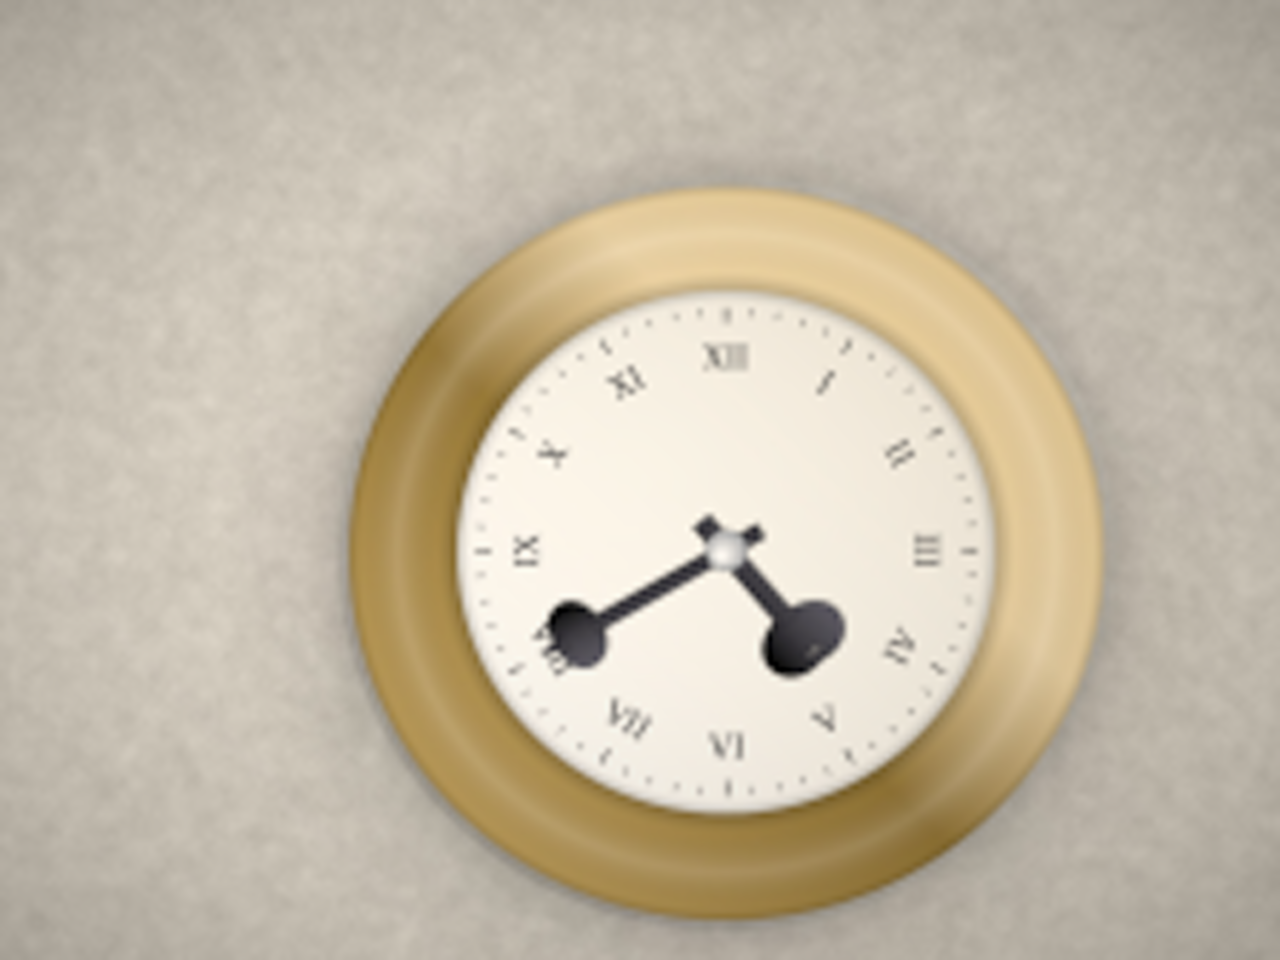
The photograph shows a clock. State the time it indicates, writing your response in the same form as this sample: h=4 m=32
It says h=4 m=40
